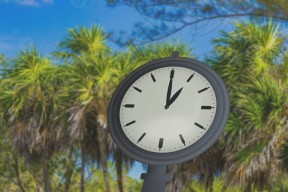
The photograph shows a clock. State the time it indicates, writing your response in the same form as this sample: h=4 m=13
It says h=1 m=0
